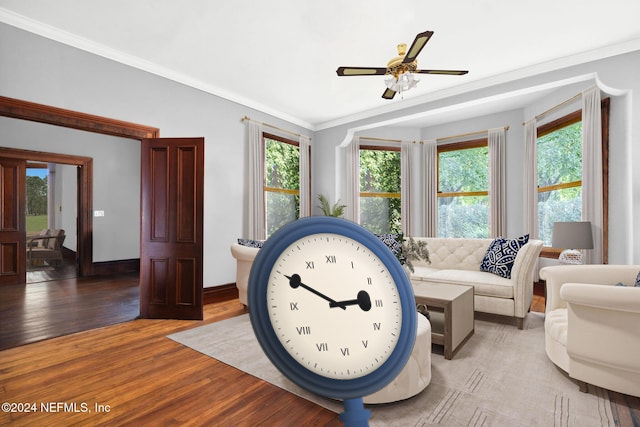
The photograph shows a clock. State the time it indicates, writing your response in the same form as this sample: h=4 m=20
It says h=2 m=50
